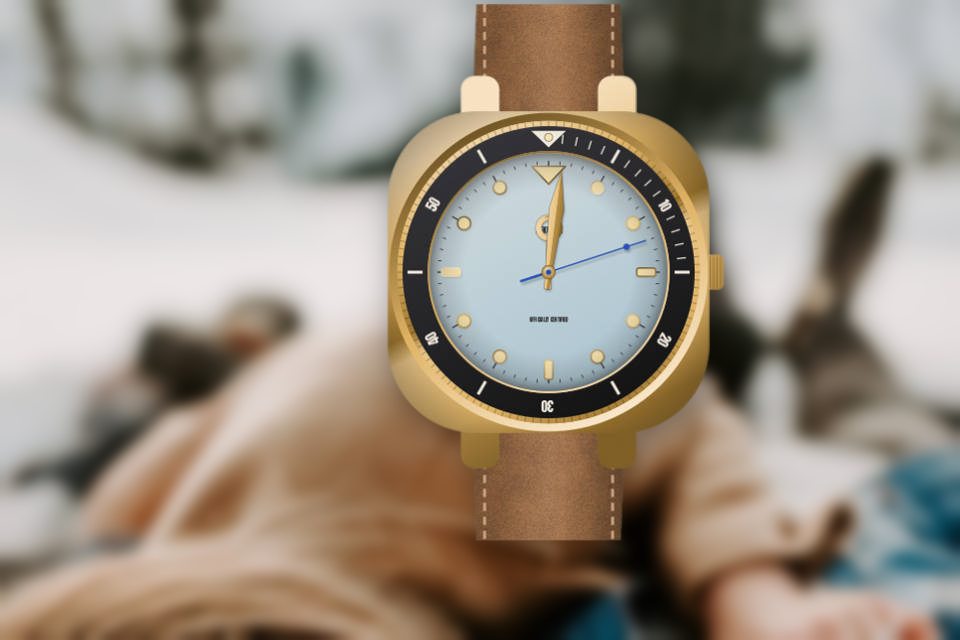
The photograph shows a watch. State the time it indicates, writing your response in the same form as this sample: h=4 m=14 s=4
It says h=12 m=1 s=12
